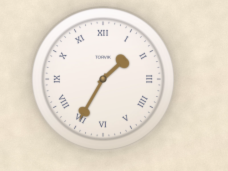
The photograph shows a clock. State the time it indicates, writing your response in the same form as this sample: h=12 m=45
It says h=1 m=35
